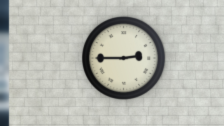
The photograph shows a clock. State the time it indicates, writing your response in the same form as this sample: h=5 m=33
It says h=2 m=45
